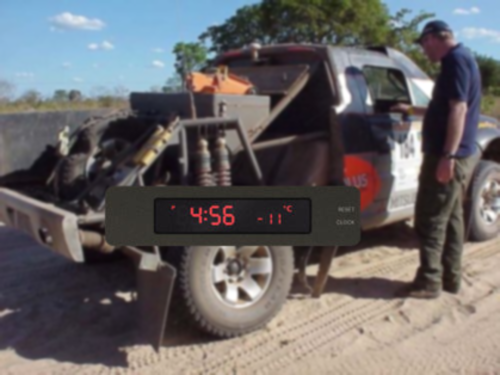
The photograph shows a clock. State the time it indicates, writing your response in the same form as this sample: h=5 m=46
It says h=4 m=56
